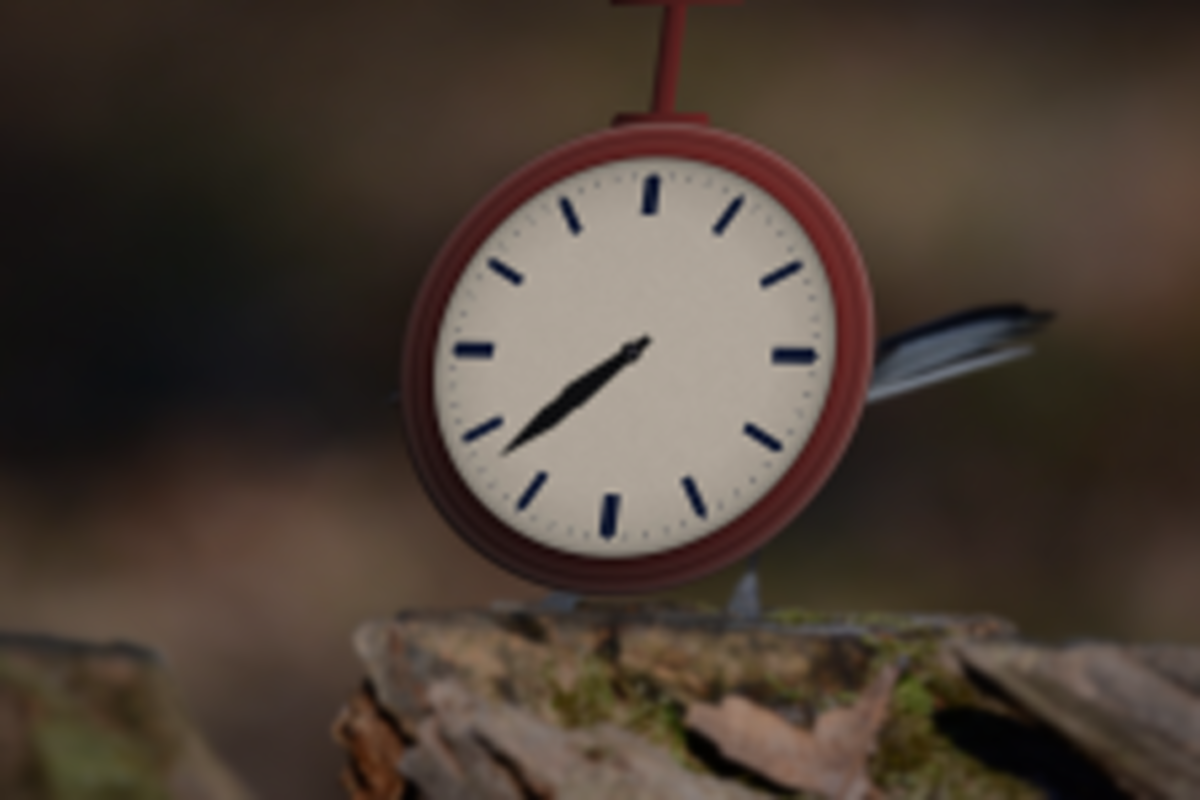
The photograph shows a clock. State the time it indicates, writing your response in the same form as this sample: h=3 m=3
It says h=7 m=38
